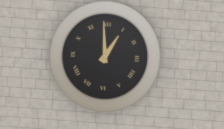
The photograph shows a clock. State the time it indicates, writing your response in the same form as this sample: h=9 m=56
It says h=12 m=59
